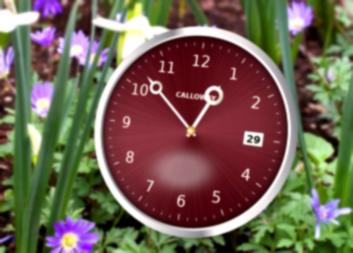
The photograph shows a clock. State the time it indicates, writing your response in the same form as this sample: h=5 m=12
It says h=12 m=52
